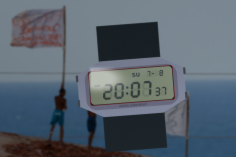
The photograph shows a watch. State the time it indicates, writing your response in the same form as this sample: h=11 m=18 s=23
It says h=20 m=7 s=37
